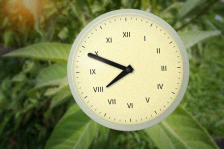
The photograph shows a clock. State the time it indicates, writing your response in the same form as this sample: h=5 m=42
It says h=7 m=49
